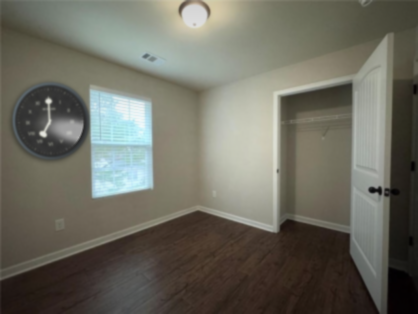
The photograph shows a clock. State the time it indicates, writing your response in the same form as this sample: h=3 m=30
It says h=7 m=0
